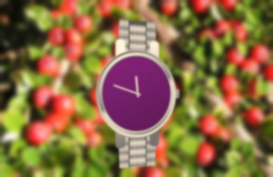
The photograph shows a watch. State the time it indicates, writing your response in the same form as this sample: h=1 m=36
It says h=11 m=48
